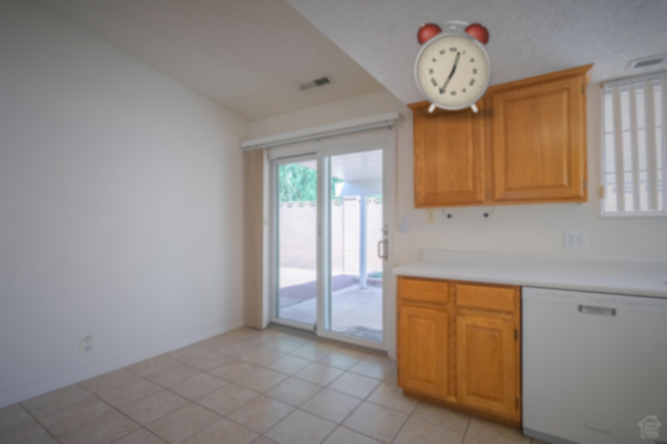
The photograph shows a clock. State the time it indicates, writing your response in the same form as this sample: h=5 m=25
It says h=12 m=35
